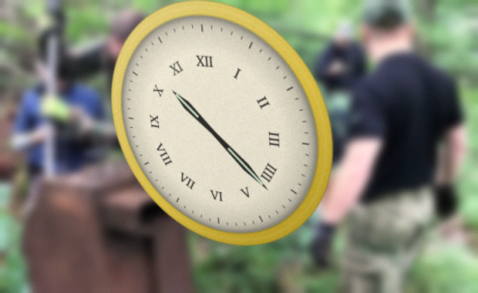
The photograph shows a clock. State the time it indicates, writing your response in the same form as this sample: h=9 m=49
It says h=10 m=22
